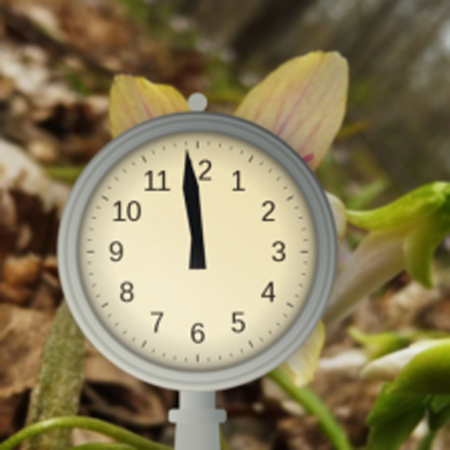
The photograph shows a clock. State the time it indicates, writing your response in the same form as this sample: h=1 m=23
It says h=11 m=59
